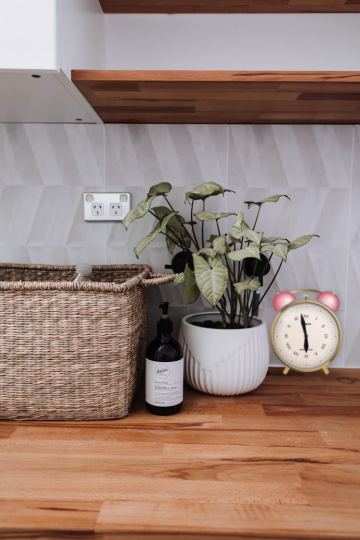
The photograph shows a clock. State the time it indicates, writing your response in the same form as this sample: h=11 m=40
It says h=5 m=58
